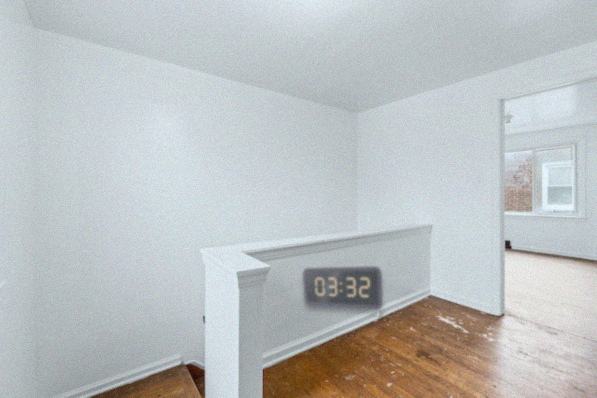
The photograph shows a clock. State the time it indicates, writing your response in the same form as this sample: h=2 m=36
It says h=3 m=32
